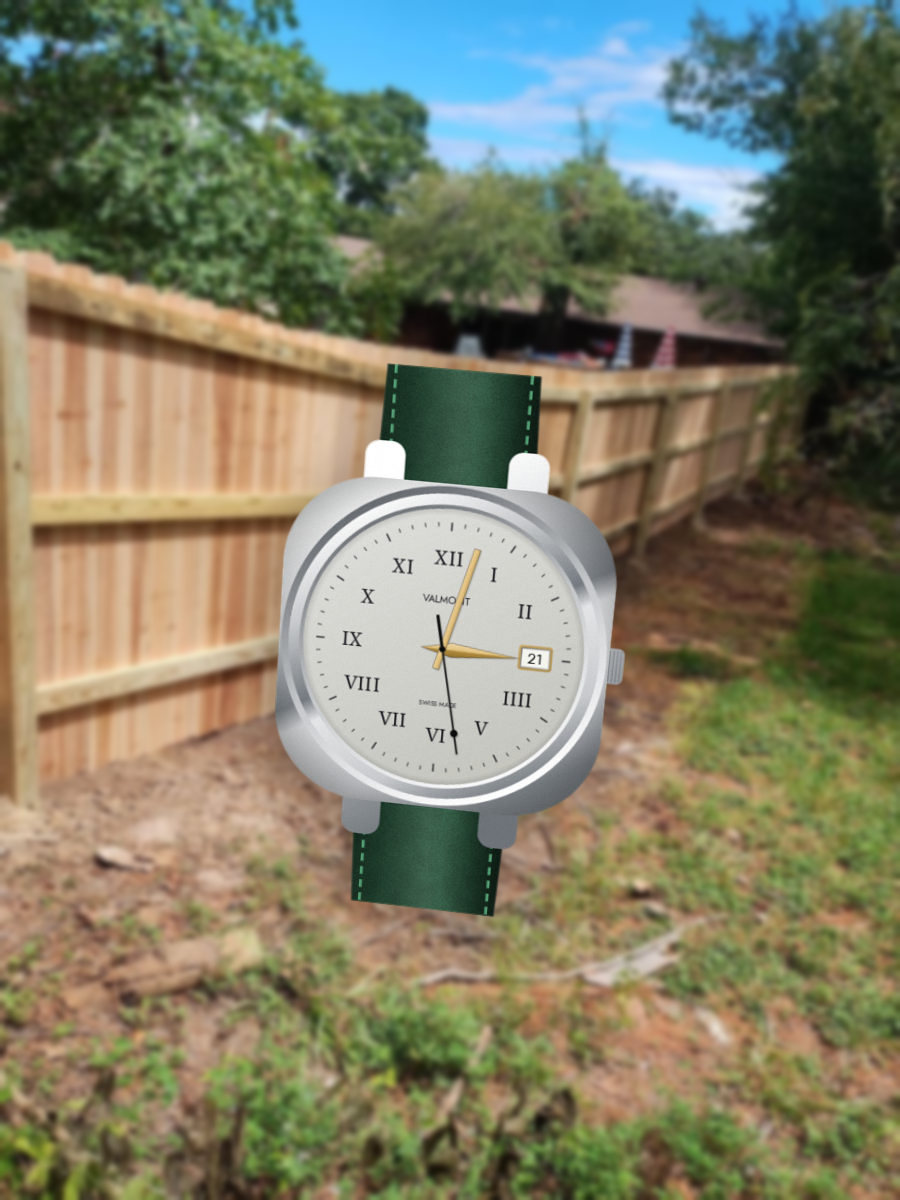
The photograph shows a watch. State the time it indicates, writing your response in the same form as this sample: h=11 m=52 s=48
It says h=3 m=2 s=28
